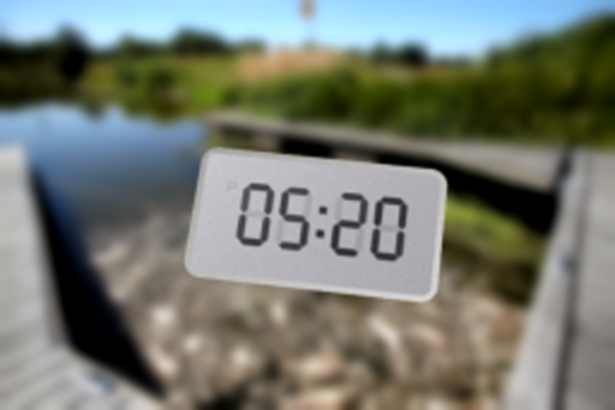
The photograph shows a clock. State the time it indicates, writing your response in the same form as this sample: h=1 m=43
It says h=5 m=20
